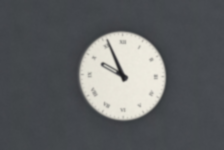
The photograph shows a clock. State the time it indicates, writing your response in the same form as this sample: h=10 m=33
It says h=9 m=56
